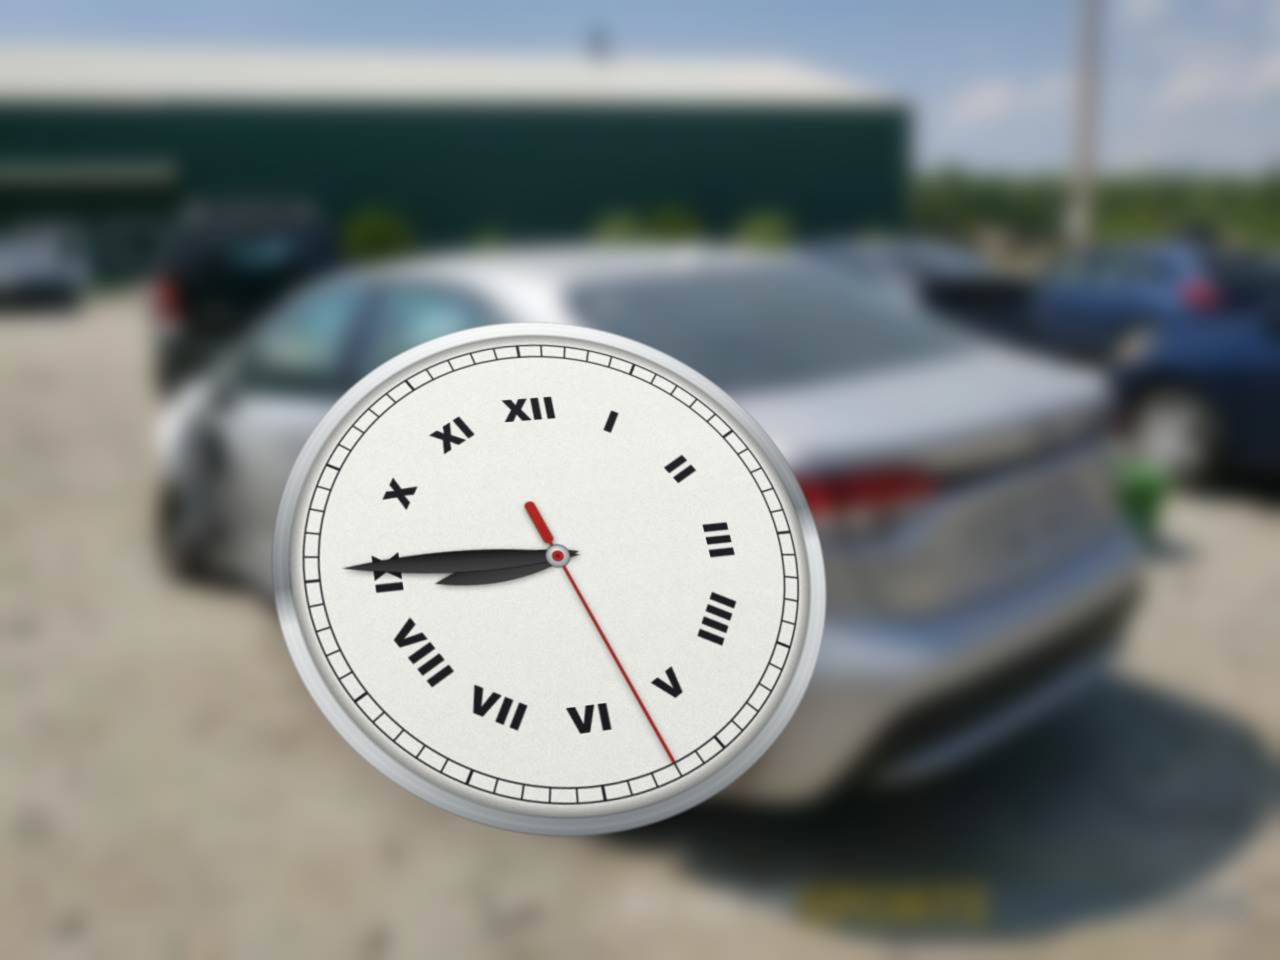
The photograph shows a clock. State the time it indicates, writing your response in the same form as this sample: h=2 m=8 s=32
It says h=8 m=45 s=27
